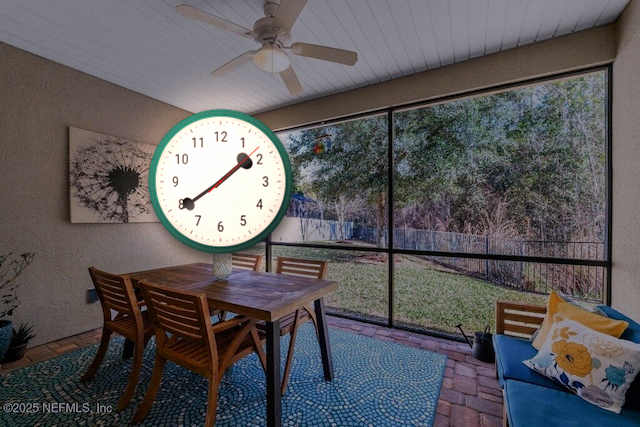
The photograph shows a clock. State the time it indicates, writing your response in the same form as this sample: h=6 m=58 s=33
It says h=1 m=39 s=8
